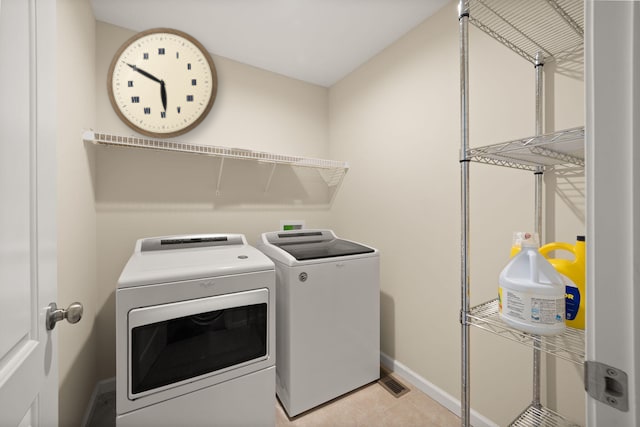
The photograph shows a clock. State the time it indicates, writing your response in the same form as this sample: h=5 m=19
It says h=5 m=50
